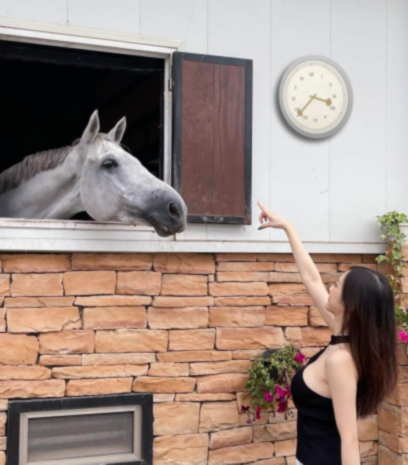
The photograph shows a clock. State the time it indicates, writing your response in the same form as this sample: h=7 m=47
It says h=3 m=38
